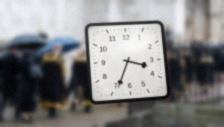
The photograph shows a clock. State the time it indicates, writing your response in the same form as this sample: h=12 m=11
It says h=3 m=34
